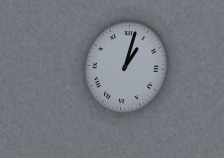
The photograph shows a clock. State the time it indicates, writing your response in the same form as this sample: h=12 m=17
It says h=1 m=2
